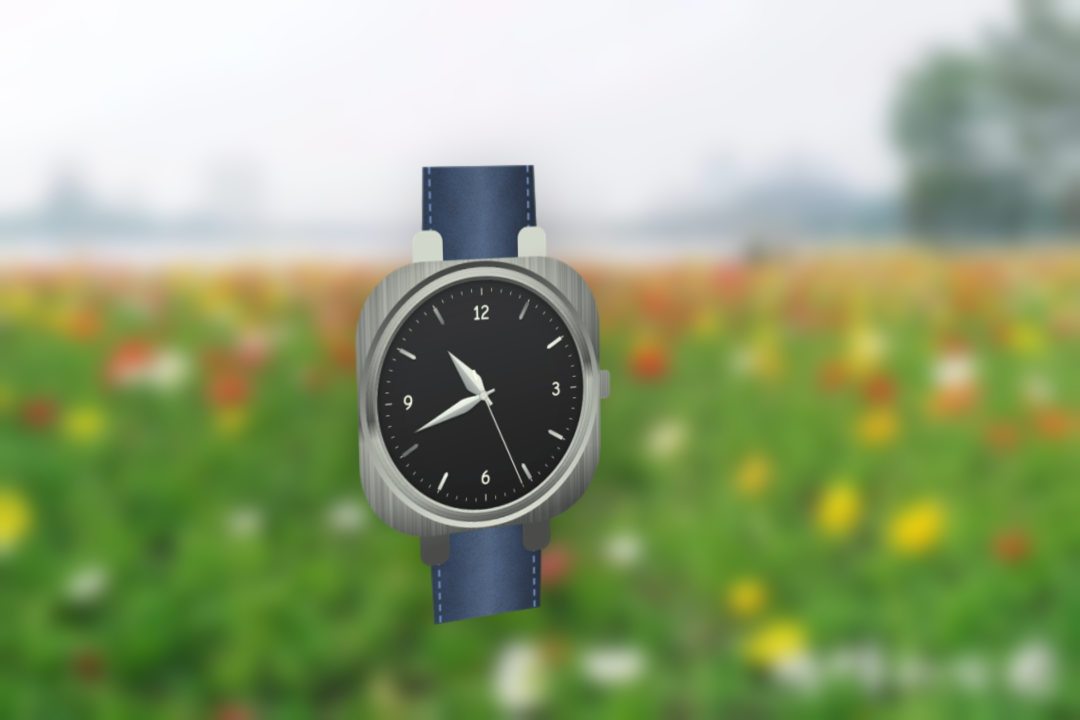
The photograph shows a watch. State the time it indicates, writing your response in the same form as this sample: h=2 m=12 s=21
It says h=10 m=41 s=26
